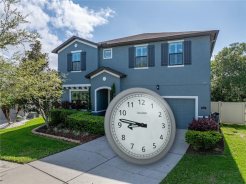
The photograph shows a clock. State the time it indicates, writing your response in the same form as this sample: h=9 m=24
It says h=8 m=47
